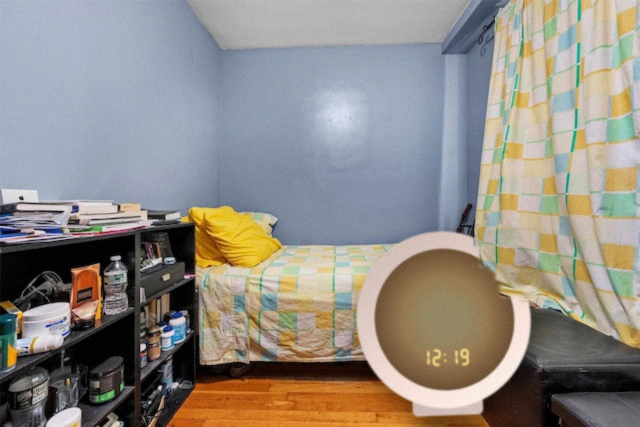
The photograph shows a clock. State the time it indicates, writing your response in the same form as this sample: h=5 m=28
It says h=12 m=19
